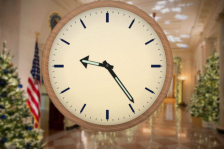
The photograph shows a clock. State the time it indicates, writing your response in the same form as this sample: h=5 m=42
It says h=9 m=24
